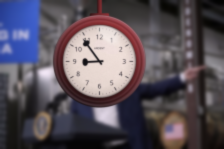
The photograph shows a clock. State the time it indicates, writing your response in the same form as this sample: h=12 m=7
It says h=8 m=54
